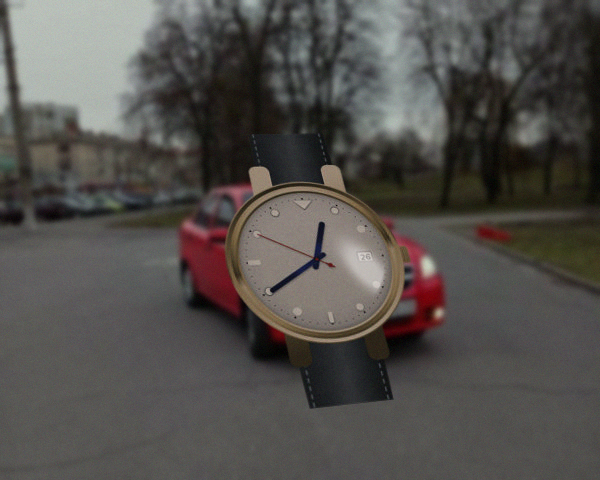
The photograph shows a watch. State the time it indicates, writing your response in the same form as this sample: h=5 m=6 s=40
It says h=12 m=39 s=50
